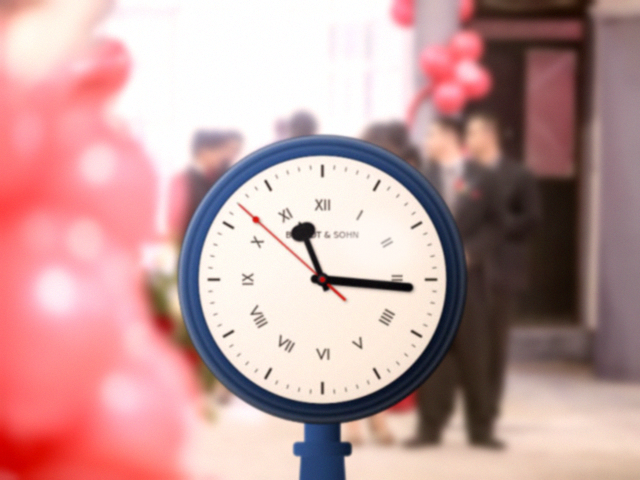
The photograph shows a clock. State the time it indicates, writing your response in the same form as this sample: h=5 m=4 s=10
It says h=11 m=15 s=52
